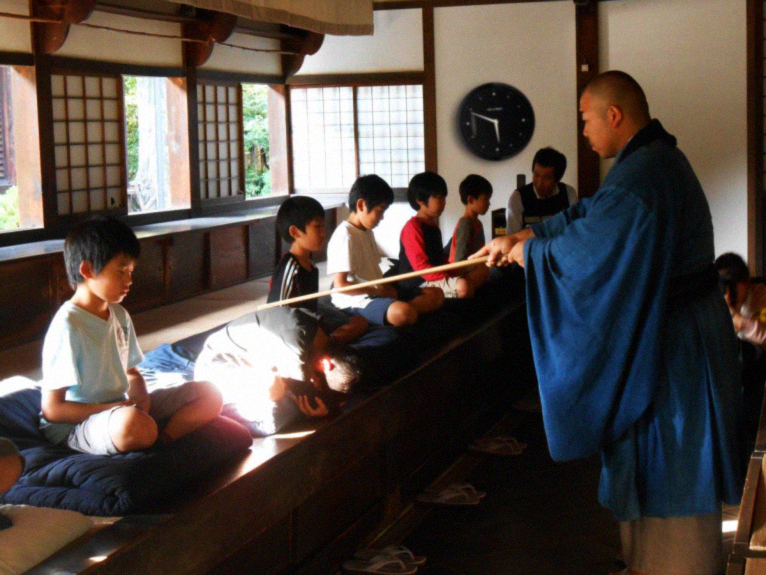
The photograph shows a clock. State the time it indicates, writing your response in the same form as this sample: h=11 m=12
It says h=5 m=49
